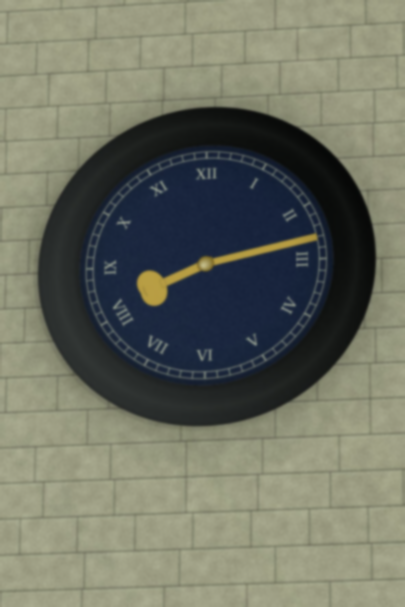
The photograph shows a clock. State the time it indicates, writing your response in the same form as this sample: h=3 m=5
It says h=8 m=13
